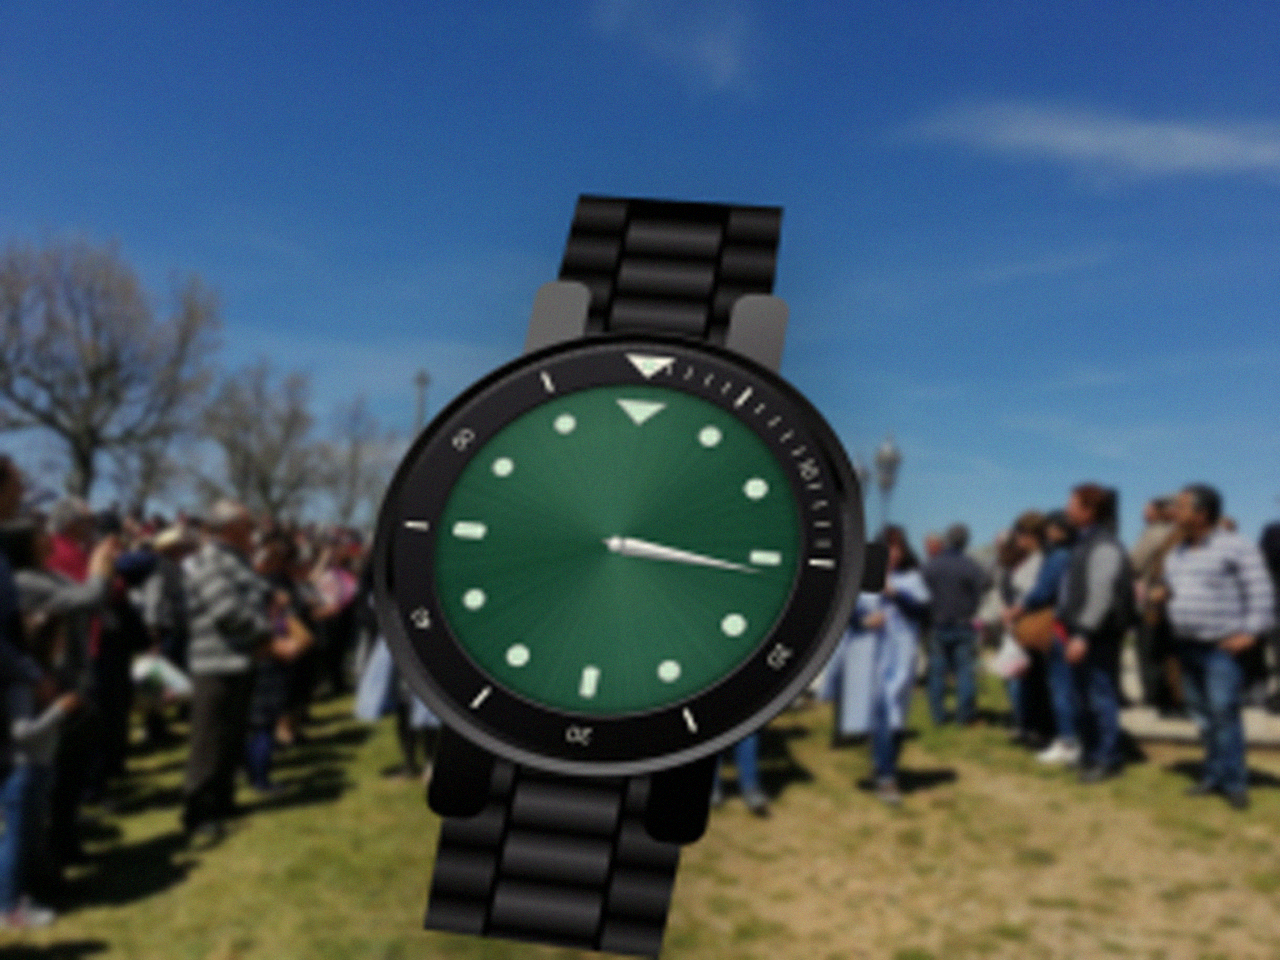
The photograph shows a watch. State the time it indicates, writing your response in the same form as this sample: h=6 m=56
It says h=3 m=16
